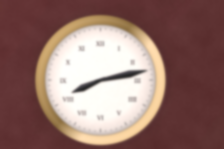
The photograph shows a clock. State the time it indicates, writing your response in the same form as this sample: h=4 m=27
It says h=8 m=13
